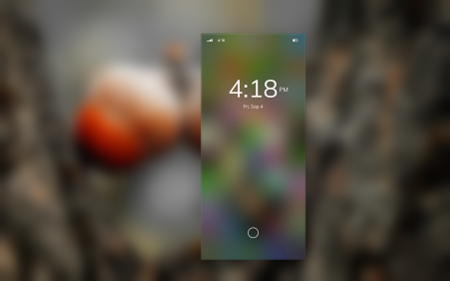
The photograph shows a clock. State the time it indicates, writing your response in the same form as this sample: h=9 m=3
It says h=4 m=18
